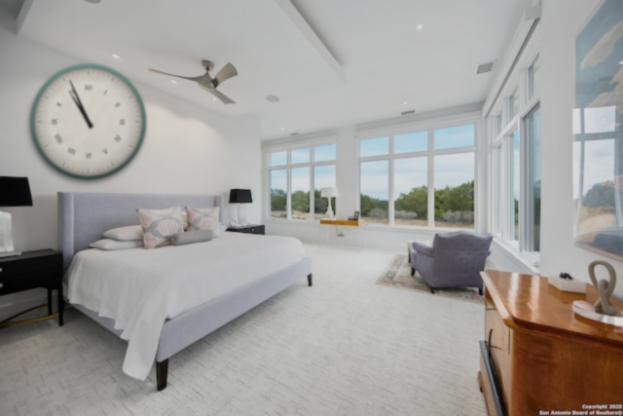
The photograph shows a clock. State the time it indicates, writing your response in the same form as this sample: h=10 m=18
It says h=10 m=56
